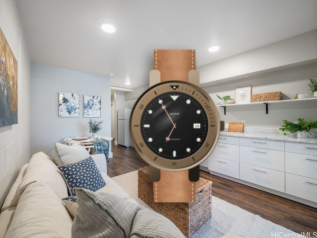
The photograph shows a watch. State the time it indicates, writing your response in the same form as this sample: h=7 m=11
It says h=6 m=55
